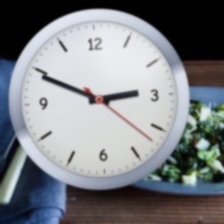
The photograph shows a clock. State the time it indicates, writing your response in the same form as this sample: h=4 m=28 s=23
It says h=2 m=49 s=22
